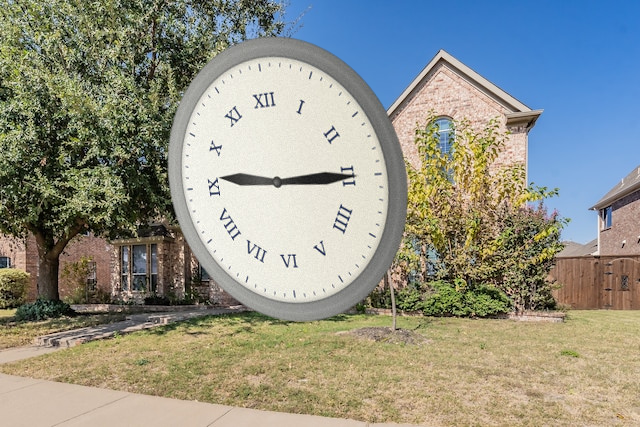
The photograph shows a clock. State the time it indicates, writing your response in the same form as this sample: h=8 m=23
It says h=9 m=15
